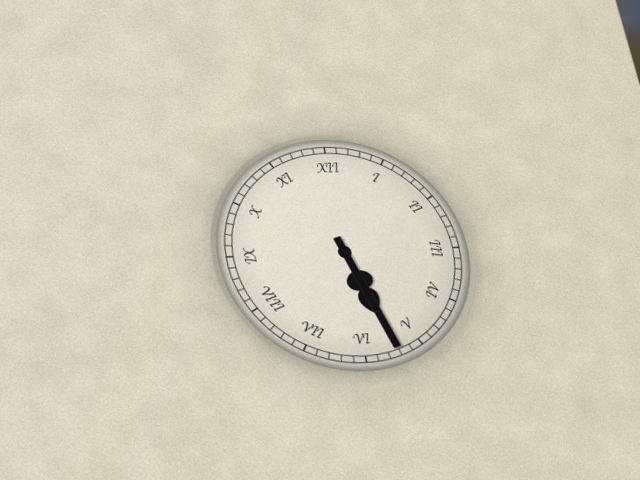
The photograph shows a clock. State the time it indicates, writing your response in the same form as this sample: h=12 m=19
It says h=5 m=27
